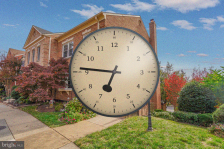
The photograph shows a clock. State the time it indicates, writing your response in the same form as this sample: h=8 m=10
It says h=6 m=46
